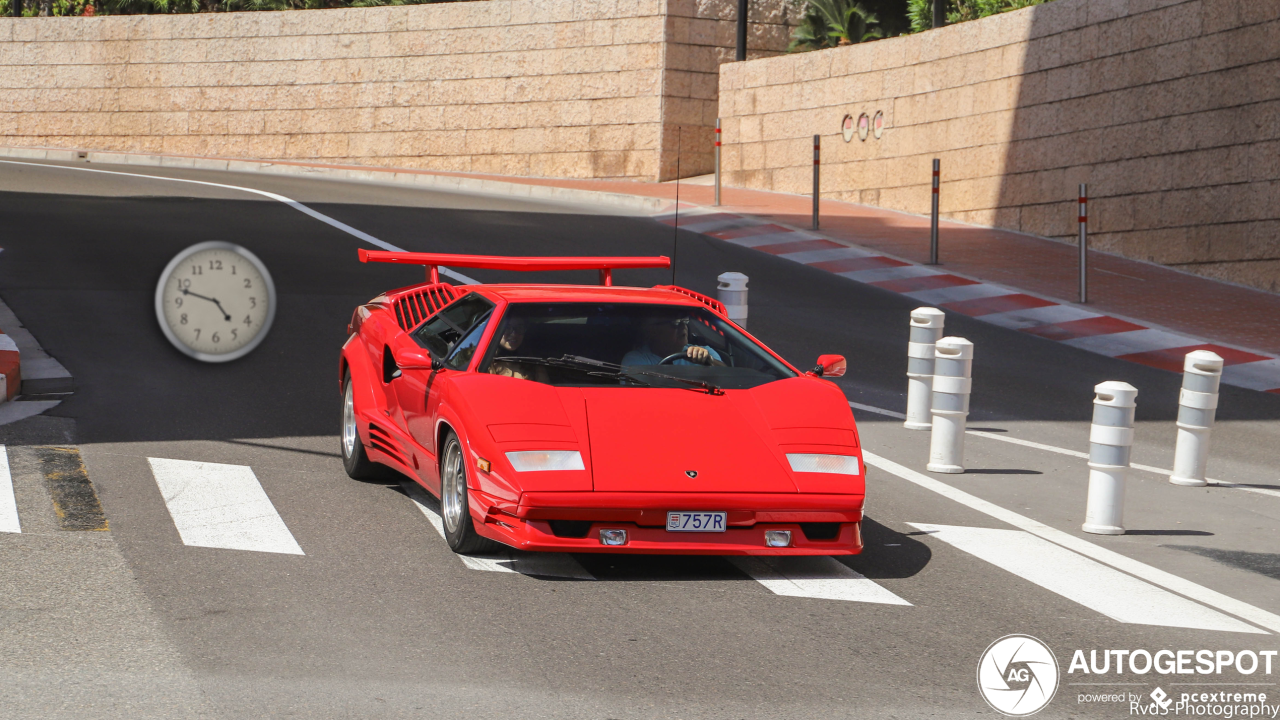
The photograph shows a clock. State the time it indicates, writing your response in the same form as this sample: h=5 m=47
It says h=4 m=48
